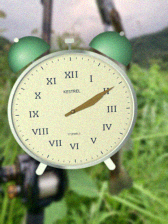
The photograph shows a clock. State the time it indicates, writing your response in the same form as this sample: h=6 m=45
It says h=2 m=10
